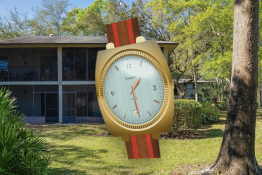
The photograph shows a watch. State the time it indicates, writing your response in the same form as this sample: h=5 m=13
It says h=1 m=29
